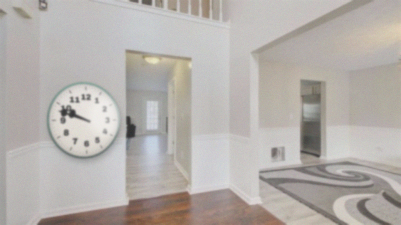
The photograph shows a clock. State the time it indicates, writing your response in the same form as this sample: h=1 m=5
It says h=9 m=48
